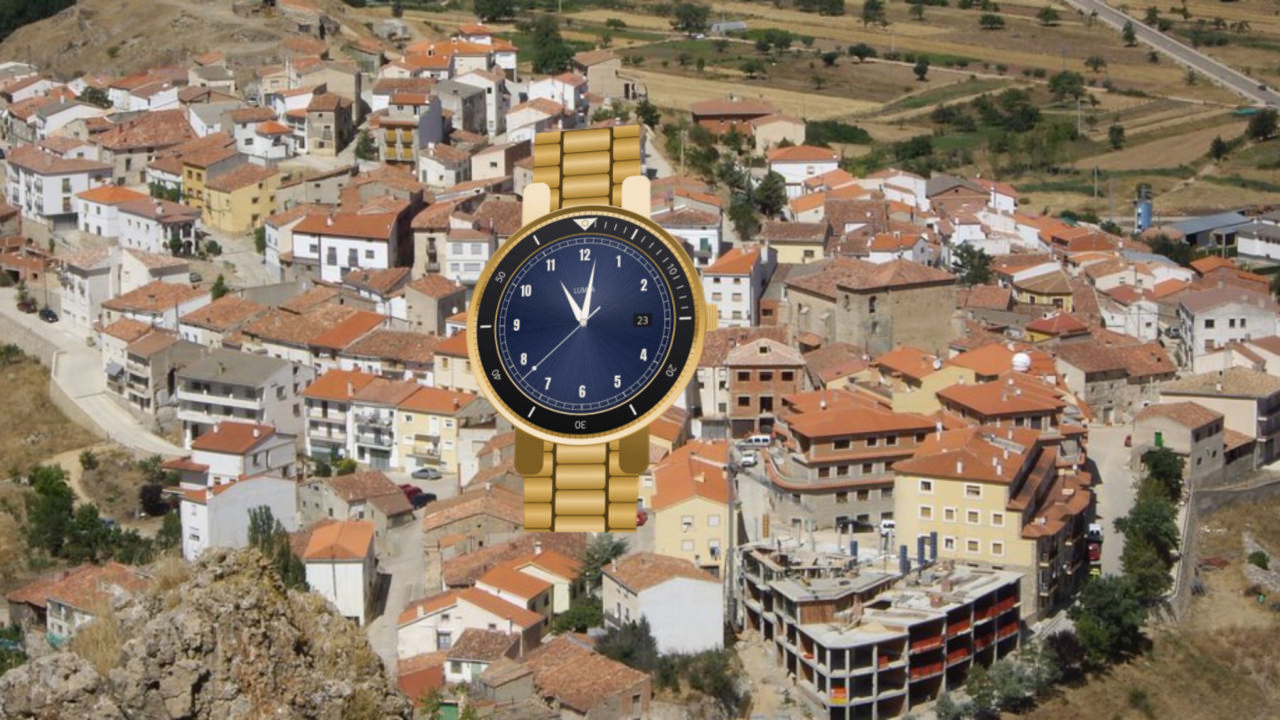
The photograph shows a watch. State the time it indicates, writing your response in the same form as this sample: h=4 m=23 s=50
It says h=11 m=1 s=38
